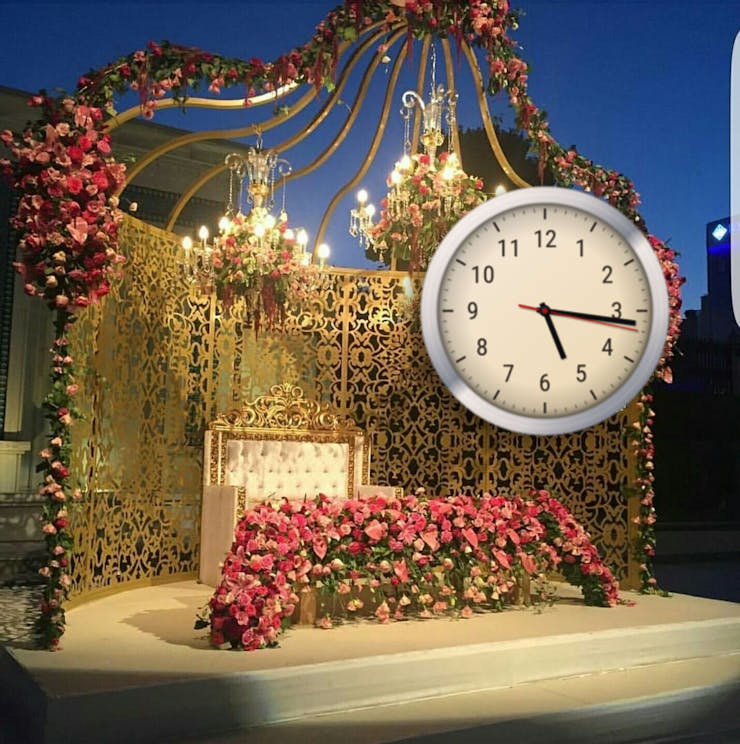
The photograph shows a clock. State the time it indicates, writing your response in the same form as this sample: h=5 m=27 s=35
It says h=5 m=16 s=17
